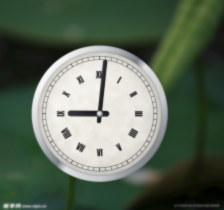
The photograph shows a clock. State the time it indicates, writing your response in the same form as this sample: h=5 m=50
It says h=9 m=1
